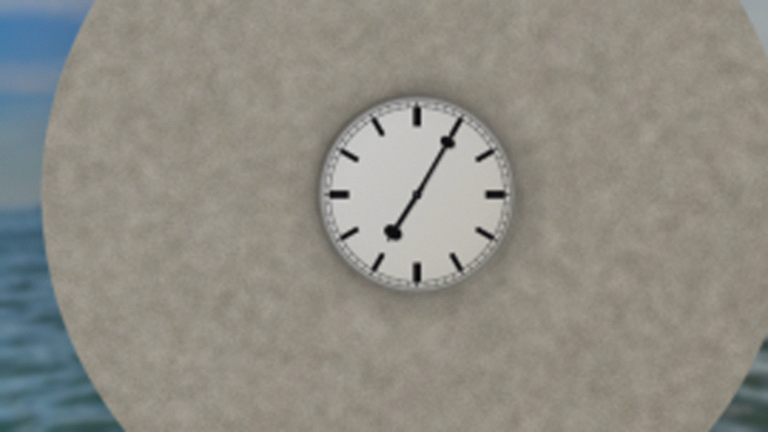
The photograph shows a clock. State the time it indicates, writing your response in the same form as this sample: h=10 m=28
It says h=7 m=5
